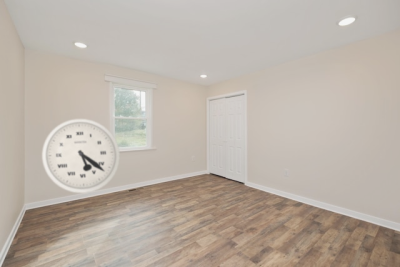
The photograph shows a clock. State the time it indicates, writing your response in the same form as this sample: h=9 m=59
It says h=5 m=22
